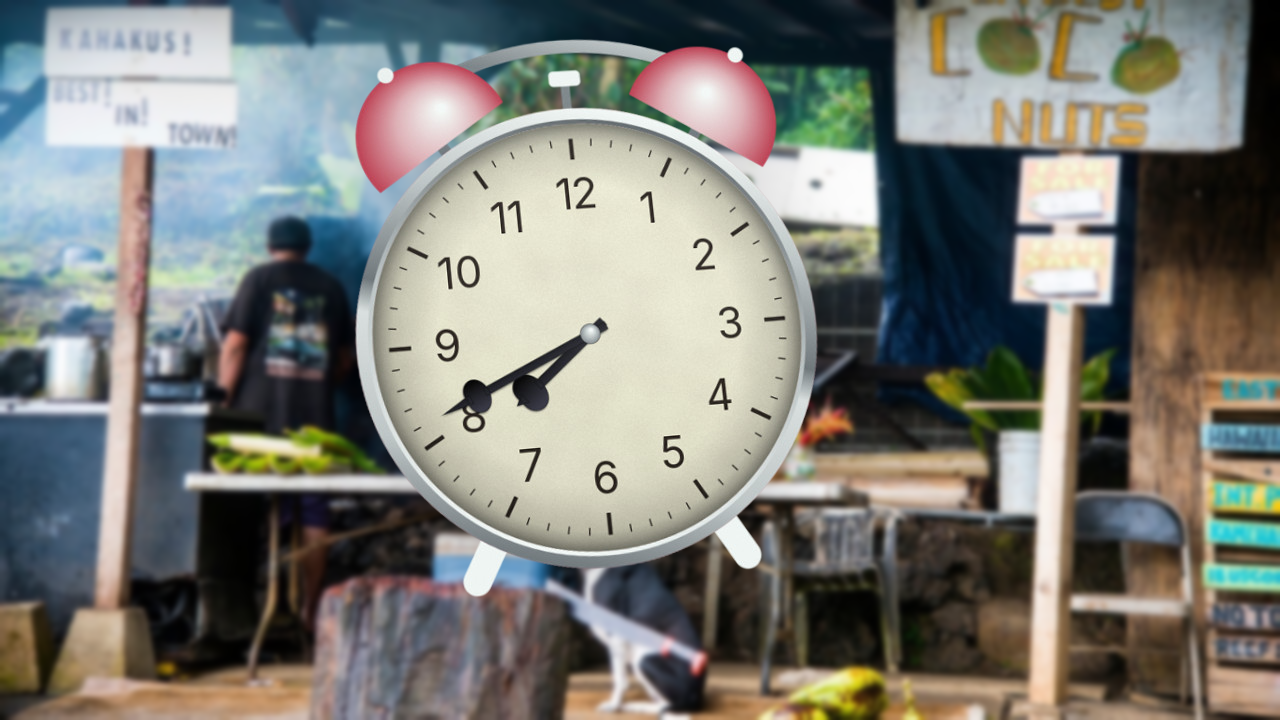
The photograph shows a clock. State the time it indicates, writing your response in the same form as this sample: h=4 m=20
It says h=7 m=41
